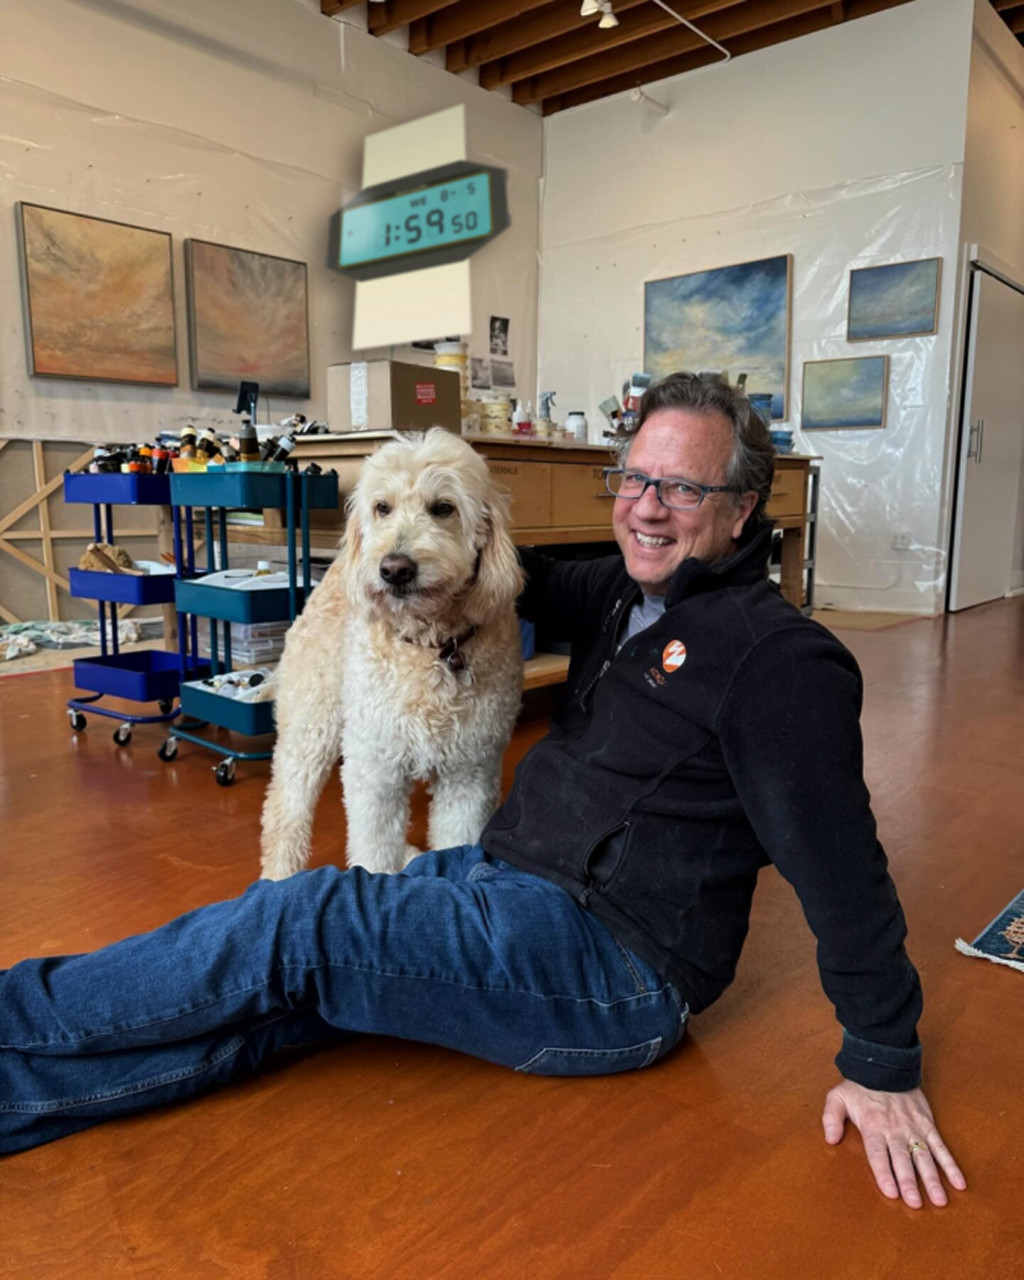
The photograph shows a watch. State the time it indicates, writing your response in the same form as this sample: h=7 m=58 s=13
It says h=1 m=59 s=50
